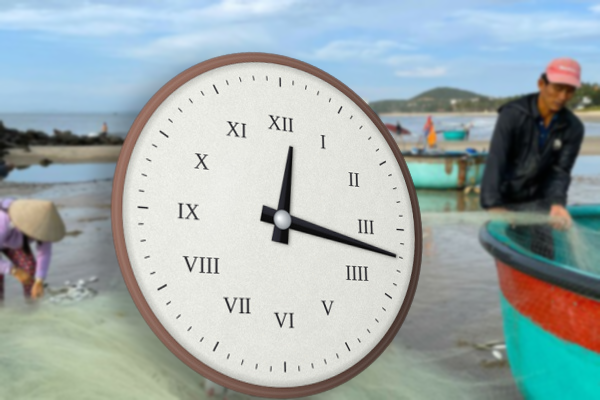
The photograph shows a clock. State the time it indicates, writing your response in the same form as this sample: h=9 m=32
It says h=12 m=17
